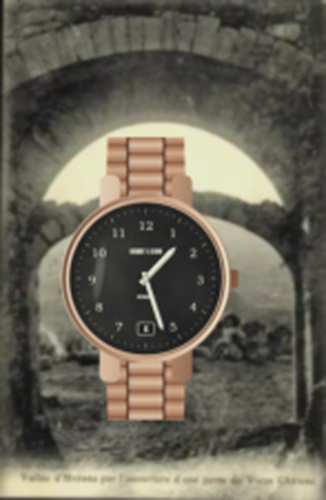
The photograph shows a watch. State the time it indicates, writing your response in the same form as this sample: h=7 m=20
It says h=1 m=27
